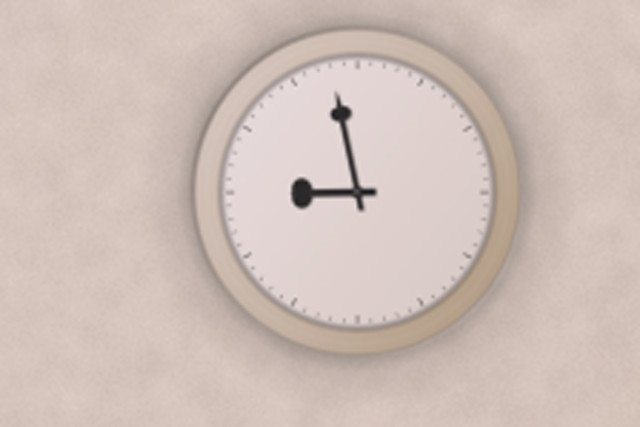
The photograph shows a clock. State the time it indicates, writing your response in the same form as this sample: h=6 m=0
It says h=8 m=58
